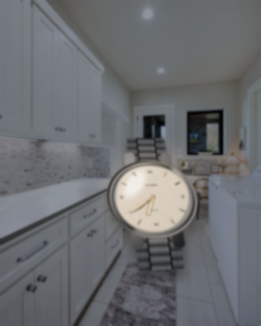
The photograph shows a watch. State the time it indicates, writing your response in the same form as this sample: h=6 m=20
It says h=6 m=39
